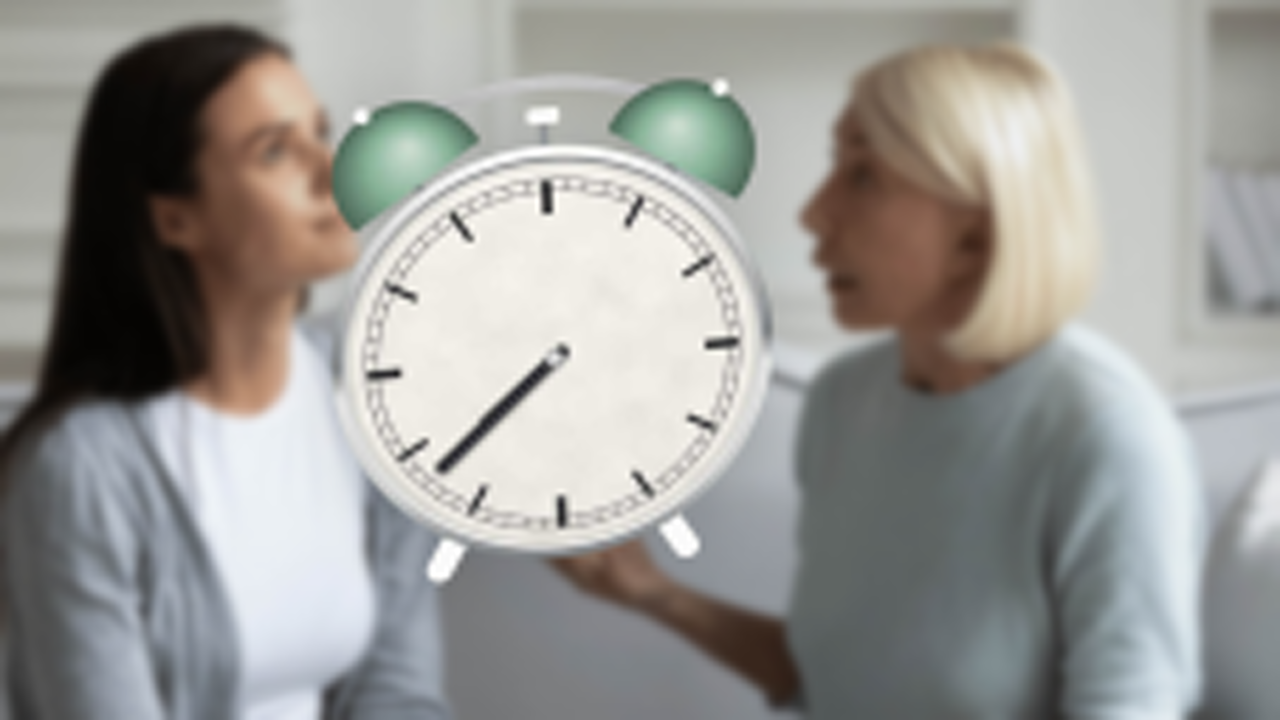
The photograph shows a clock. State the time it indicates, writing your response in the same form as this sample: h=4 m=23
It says h=7 m=38
